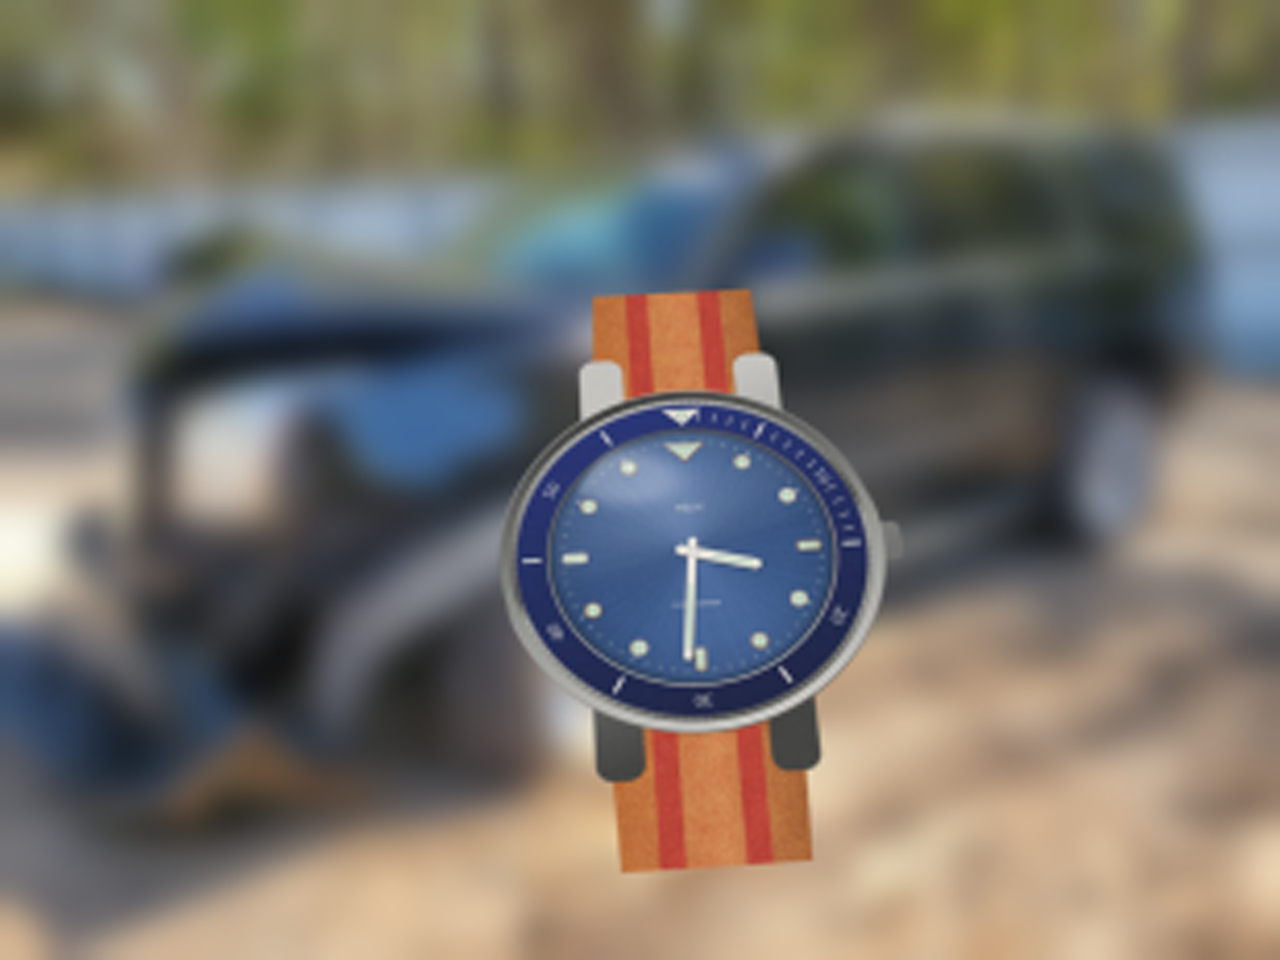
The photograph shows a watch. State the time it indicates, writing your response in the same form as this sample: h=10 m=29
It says h=3 m=31
